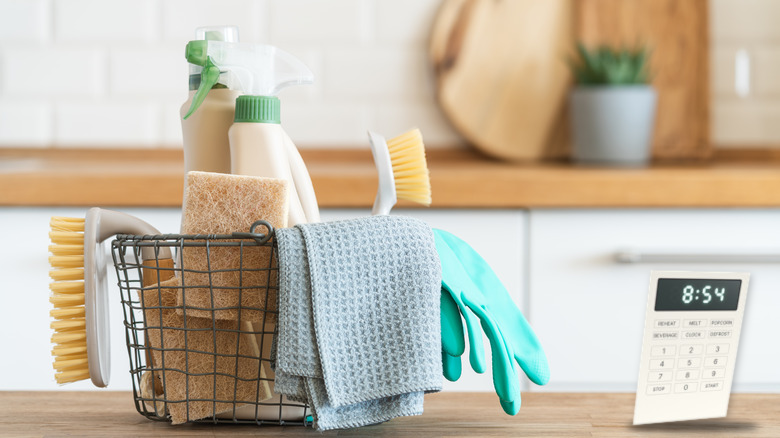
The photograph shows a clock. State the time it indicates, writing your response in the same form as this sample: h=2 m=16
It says h=8 m=54
